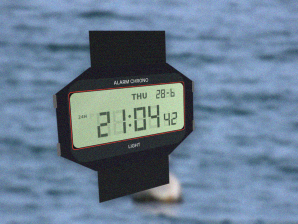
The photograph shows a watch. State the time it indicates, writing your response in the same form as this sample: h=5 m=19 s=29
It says h=21 m=4 s=42
